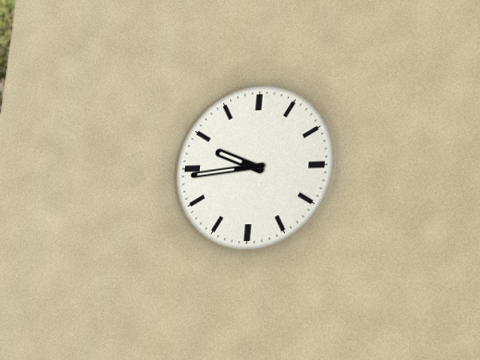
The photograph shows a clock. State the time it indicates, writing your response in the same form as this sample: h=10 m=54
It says h=9 m=44
